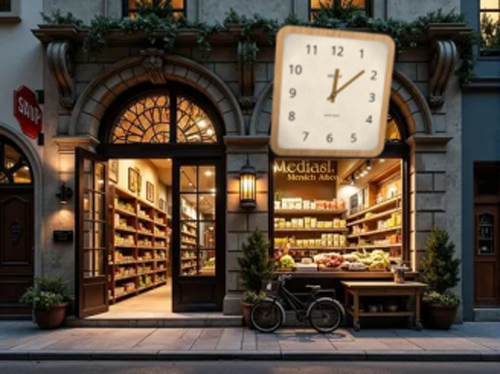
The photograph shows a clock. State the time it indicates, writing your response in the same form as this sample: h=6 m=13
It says h=12 m=8
